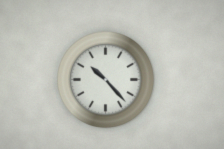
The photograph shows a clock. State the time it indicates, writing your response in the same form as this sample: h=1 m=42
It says h=10 m=23
